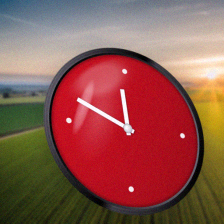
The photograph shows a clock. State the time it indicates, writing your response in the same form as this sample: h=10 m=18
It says h=11 m=49
